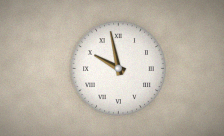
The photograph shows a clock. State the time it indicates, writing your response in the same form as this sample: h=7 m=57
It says h=9 m=58
